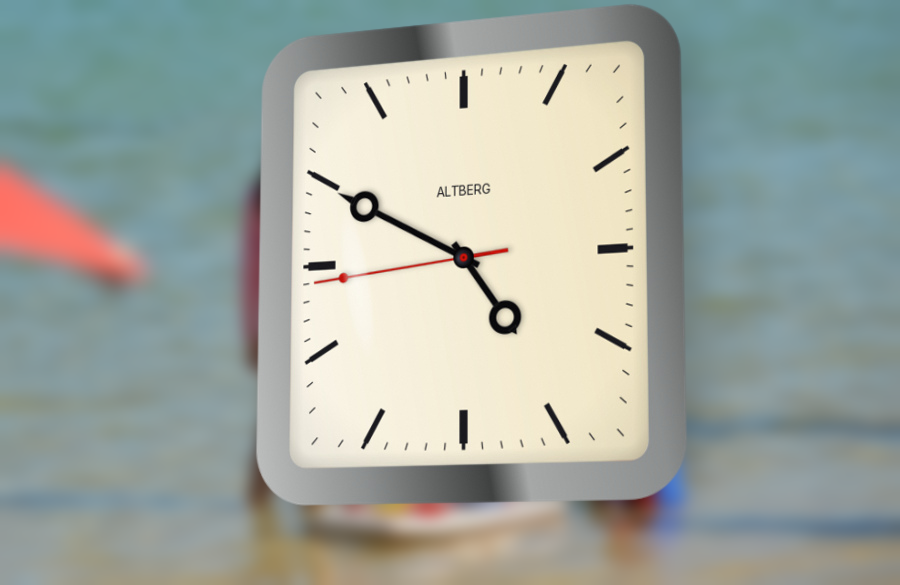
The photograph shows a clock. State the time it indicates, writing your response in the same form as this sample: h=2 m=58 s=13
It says h=4 m=49 s=44
